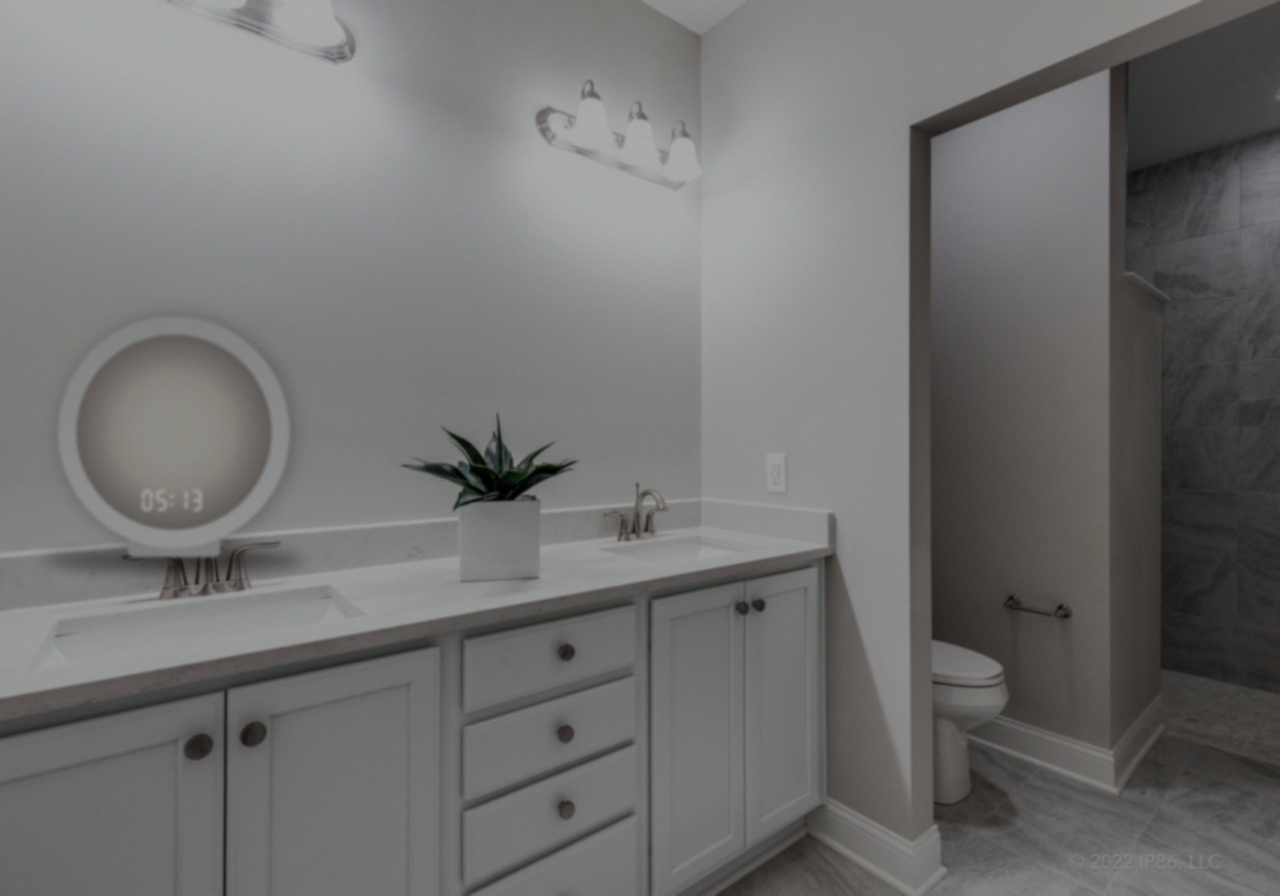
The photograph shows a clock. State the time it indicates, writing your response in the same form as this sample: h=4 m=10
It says h=5 m=13
